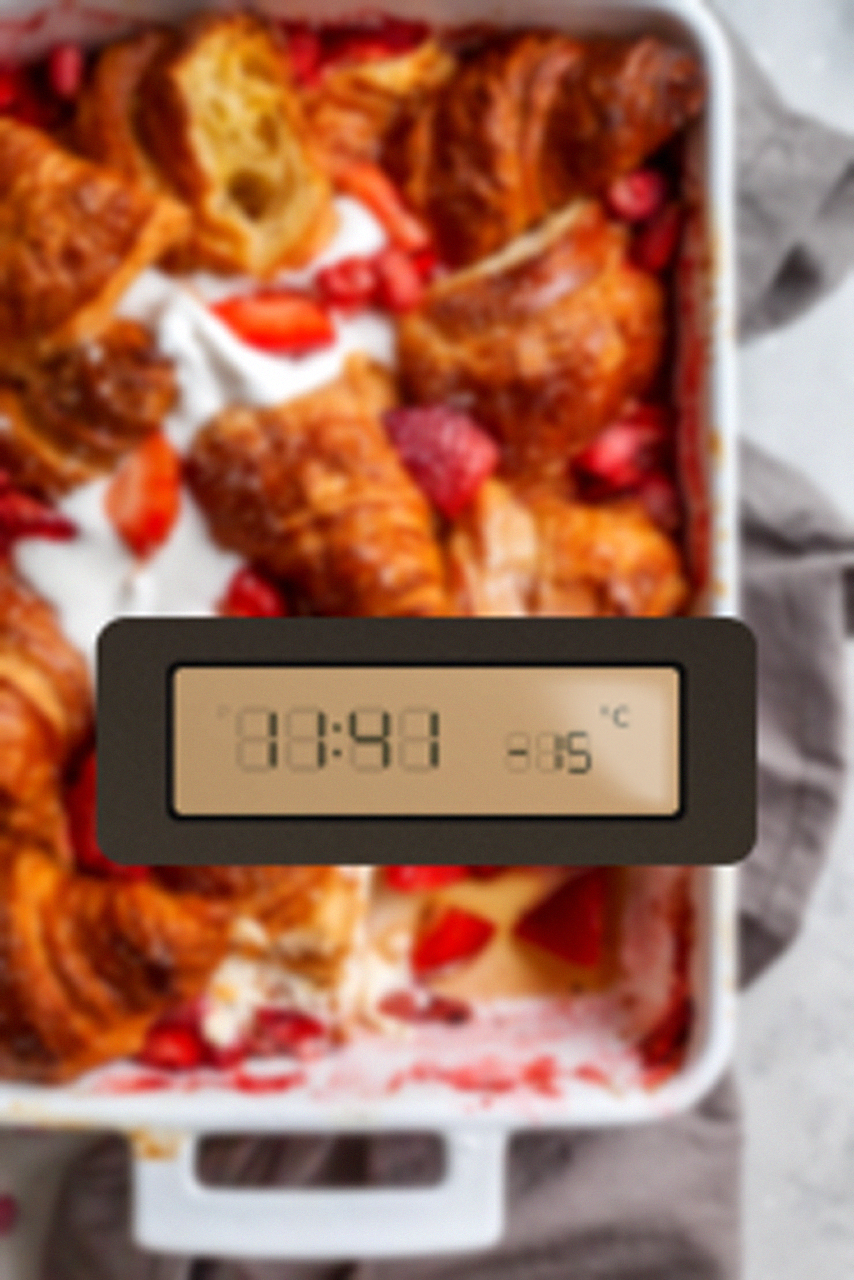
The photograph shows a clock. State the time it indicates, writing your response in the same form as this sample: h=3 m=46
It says h=11 m=41
